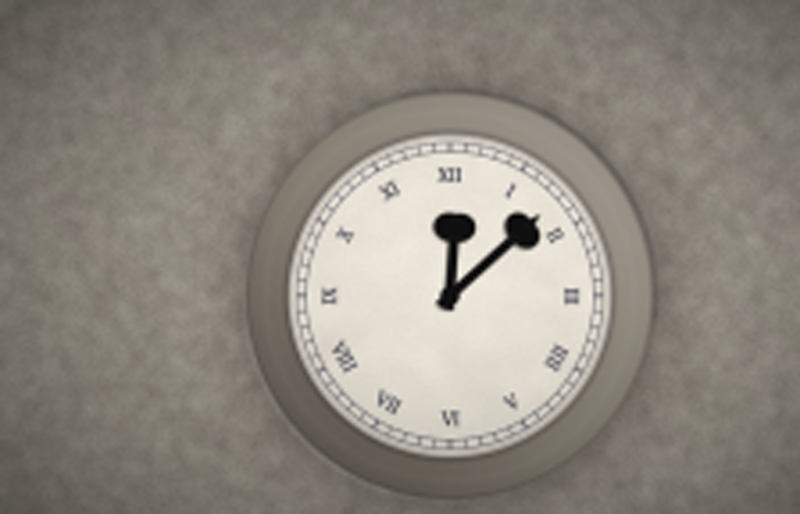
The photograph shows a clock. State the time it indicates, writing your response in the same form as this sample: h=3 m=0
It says h=12 m=8
